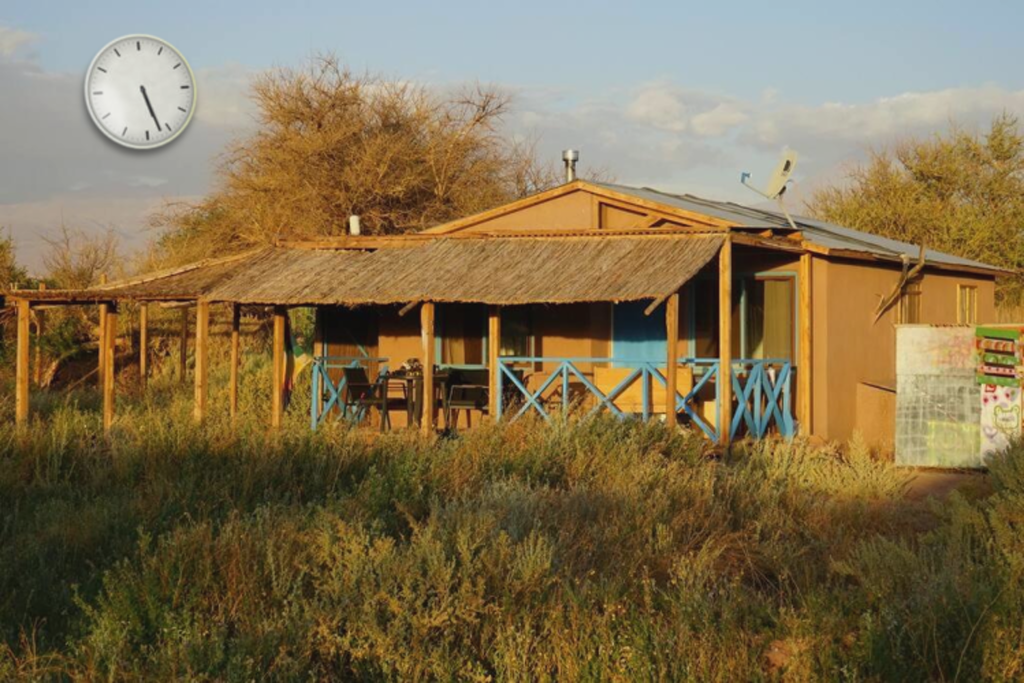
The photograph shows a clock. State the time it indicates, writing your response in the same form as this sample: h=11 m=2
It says h=5 m=27
